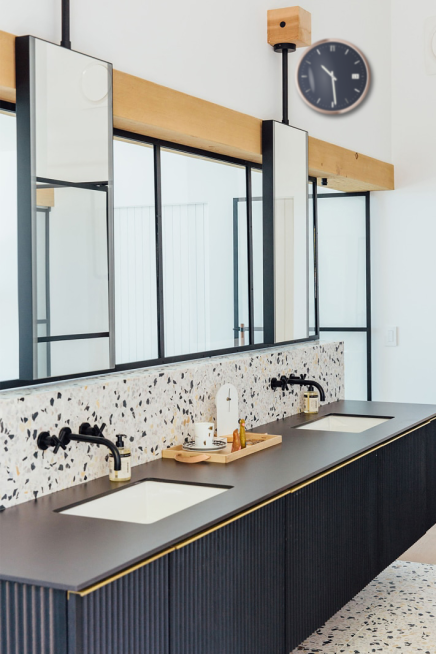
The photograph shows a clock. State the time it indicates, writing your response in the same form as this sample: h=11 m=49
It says h=10 m=29
